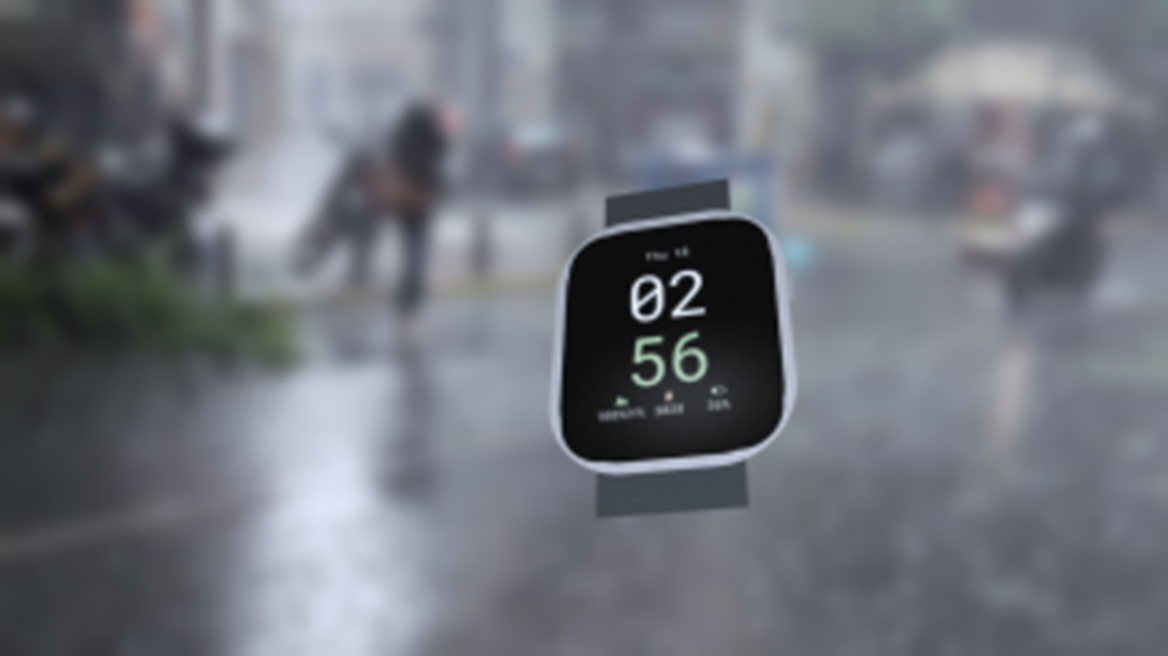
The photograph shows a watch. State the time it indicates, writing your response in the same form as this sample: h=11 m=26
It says h=2 m=56
